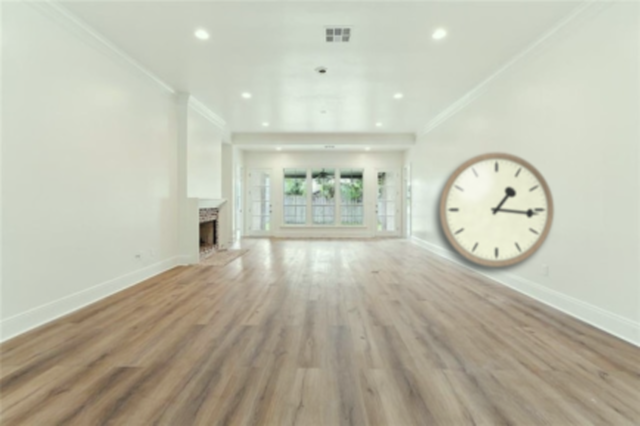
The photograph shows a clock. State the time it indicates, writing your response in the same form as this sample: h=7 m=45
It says h=1 m=16
